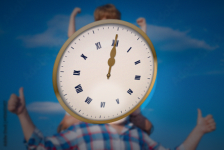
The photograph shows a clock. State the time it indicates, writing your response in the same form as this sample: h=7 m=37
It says h=12 m=0
